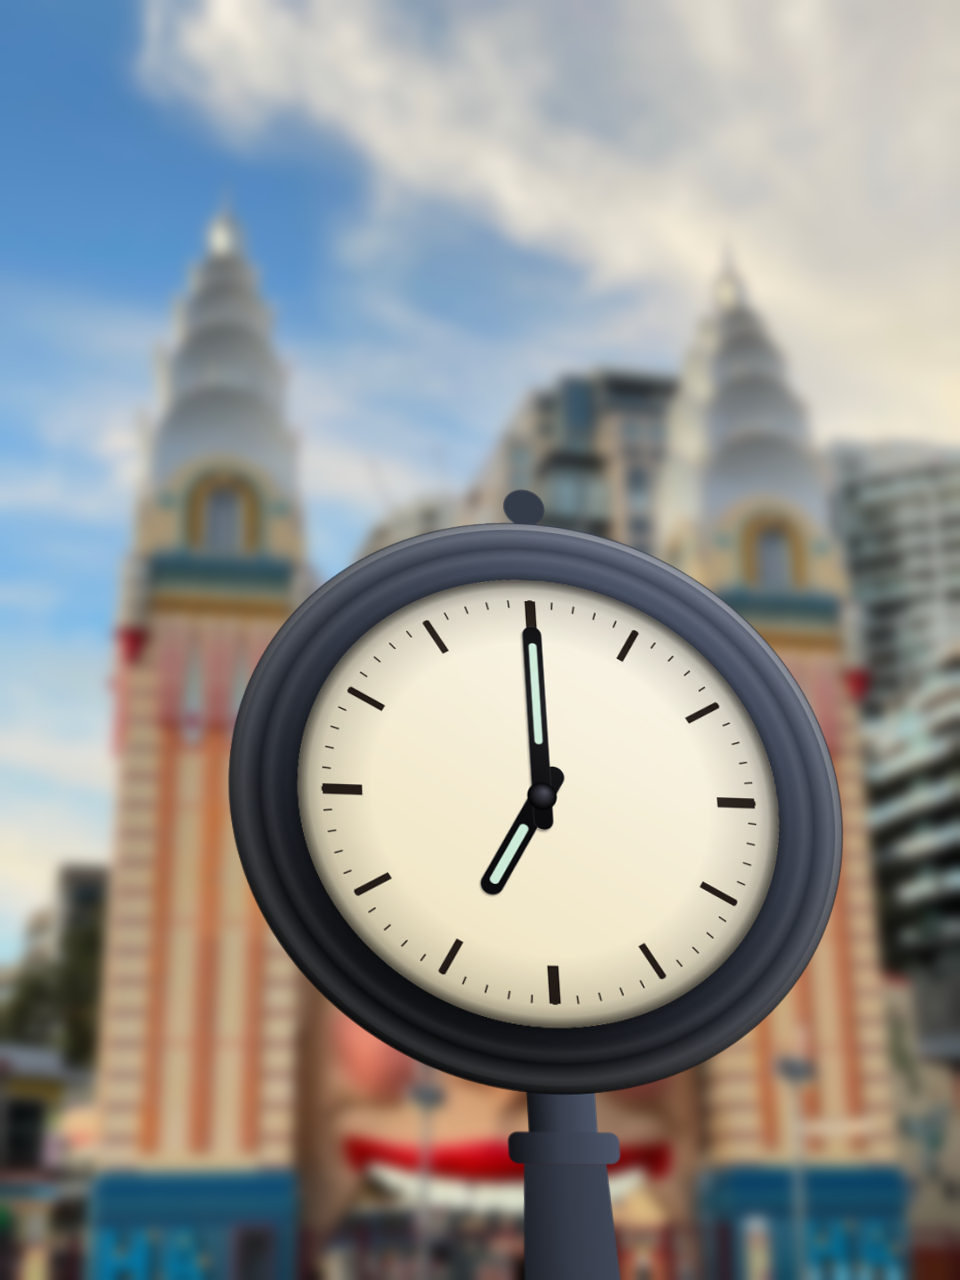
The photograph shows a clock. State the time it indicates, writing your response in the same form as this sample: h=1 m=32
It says h=7 m=0
